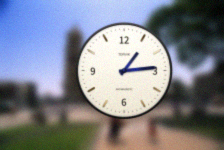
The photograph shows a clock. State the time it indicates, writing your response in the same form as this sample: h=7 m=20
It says h=1 m=14
